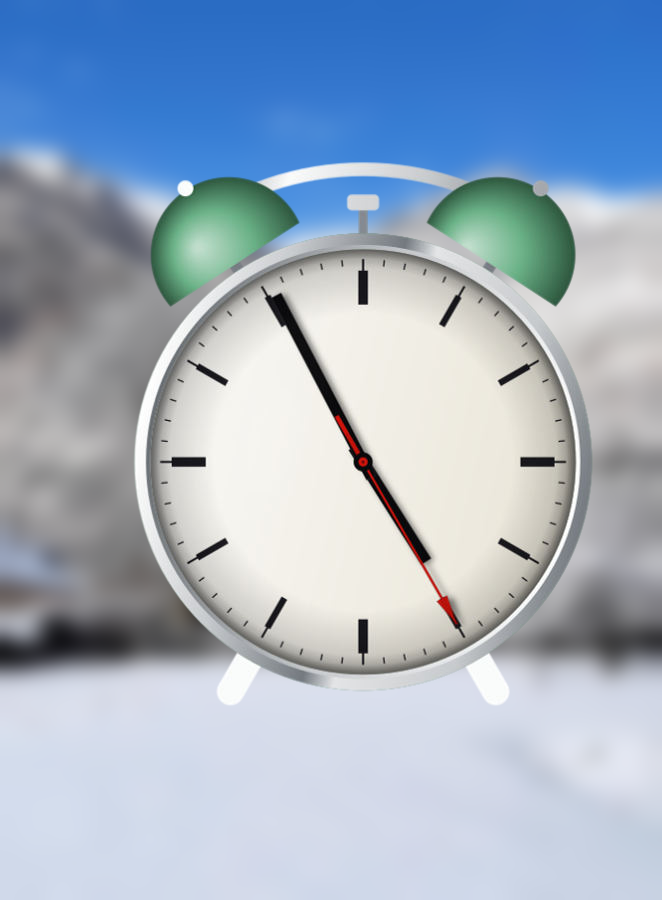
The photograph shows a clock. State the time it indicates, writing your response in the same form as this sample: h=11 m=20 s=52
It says h=4 m=55 s=25
